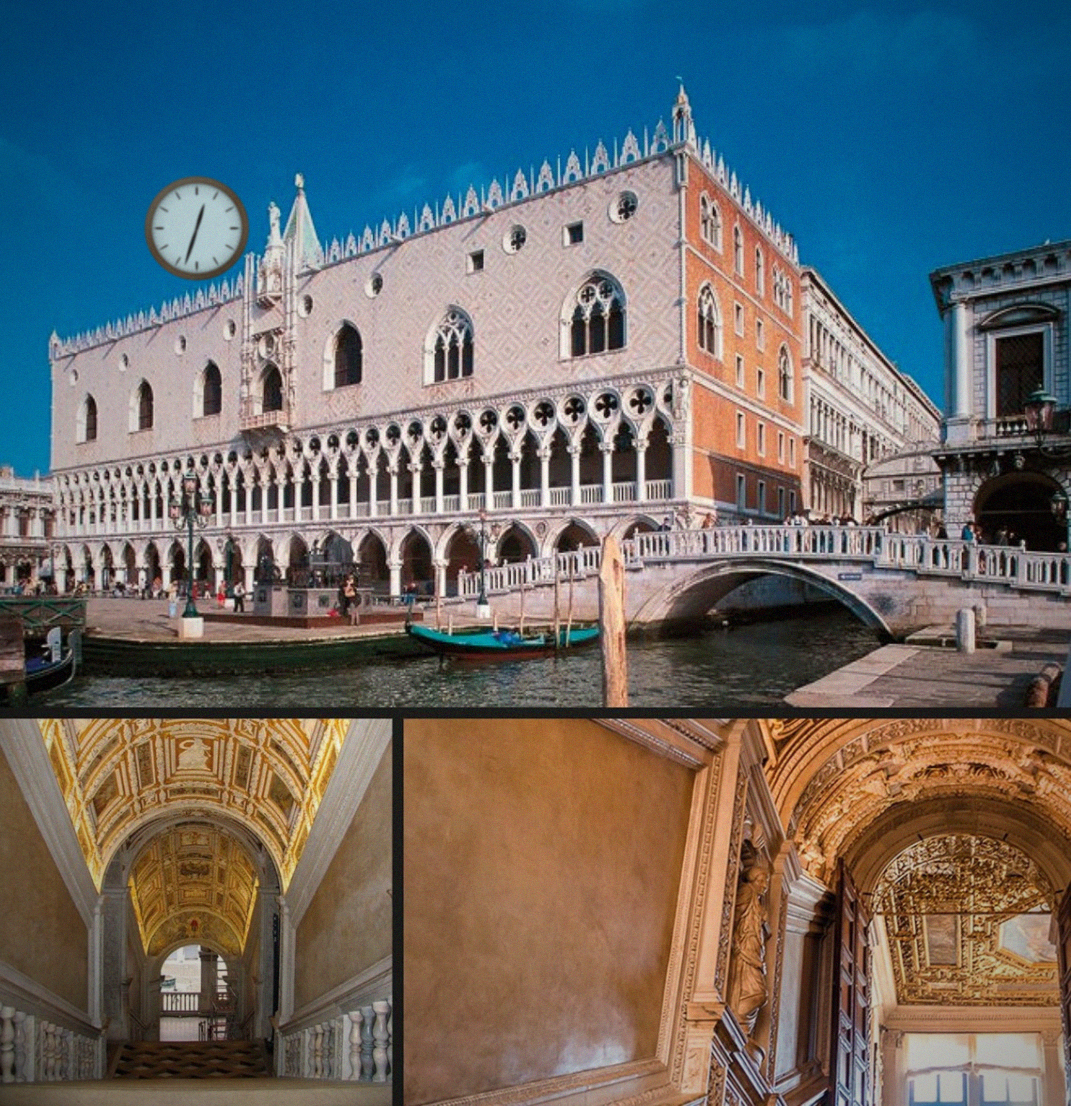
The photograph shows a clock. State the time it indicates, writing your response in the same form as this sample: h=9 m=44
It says h=12 m=33
